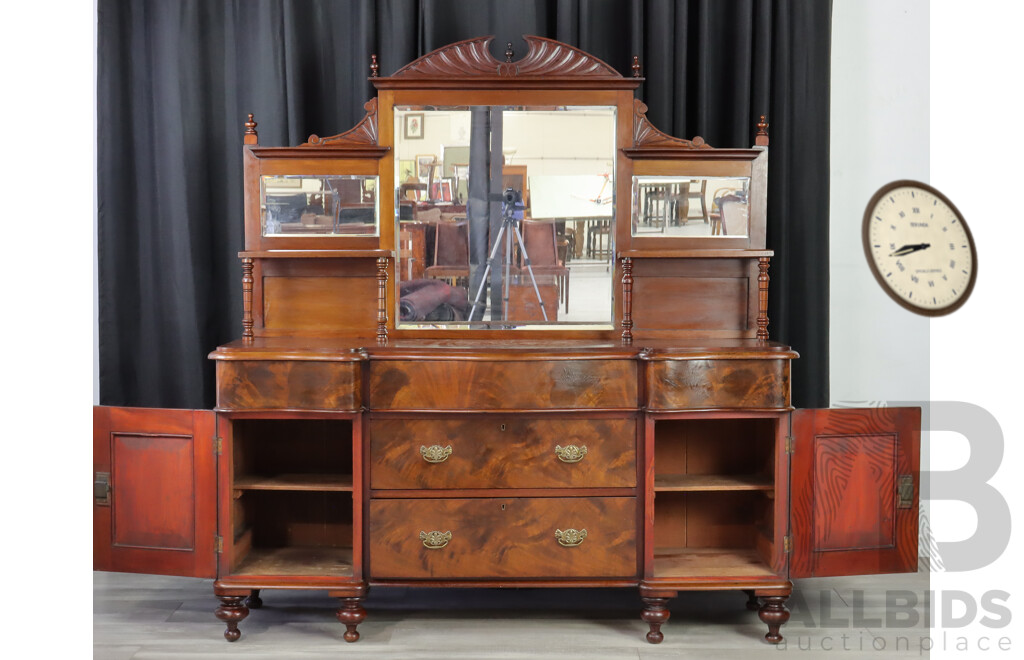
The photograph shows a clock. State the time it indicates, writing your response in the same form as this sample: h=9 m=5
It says h=8 m=43
